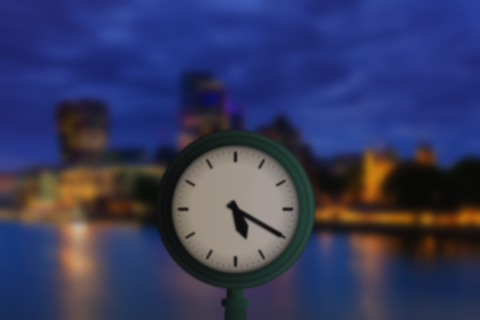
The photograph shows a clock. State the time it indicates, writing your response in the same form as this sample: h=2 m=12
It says h=5 m=20
